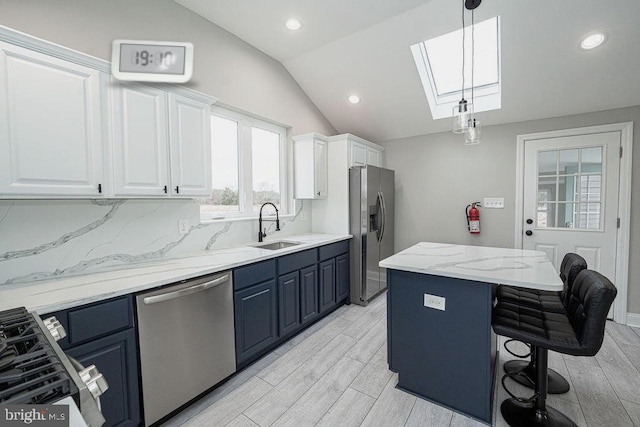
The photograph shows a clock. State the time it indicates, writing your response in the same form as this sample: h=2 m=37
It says h=19 m=10
